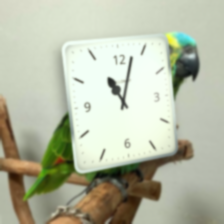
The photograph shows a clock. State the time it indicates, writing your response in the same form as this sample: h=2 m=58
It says h=11 m=3
